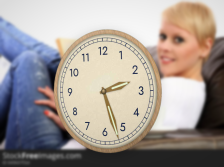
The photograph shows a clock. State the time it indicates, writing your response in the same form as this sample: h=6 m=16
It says h=2 m=27
